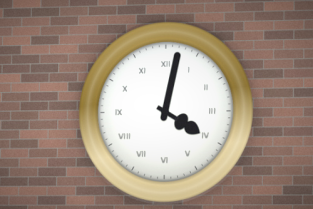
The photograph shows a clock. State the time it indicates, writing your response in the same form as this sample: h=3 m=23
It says h=4 m=2
